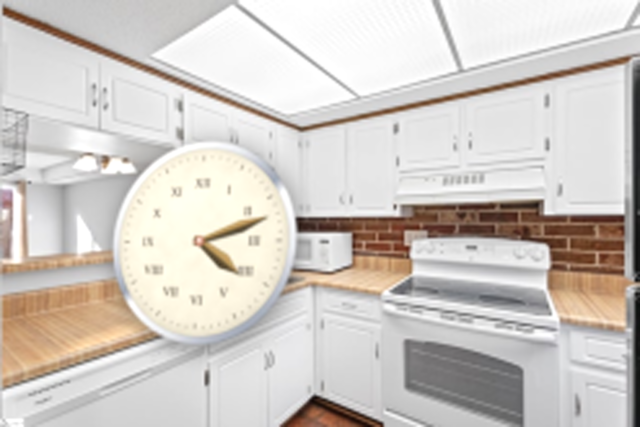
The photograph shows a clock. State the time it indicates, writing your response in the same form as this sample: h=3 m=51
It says h=4 m=12
